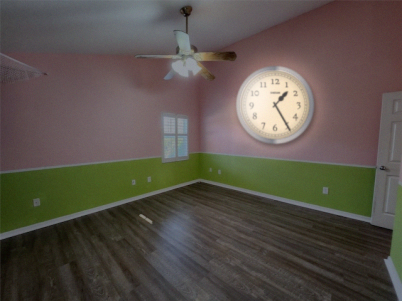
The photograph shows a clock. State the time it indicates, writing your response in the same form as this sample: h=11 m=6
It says h=1 m=25
